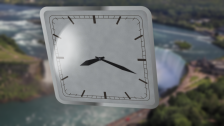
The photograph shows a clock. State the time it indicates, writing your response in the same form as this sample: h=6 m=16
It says h=8 m=19
